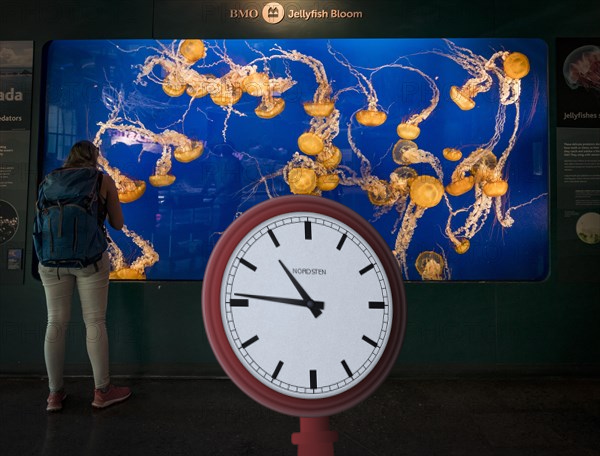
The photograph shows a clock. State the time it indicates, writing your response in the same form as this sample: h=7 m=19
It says h=10 m=46
